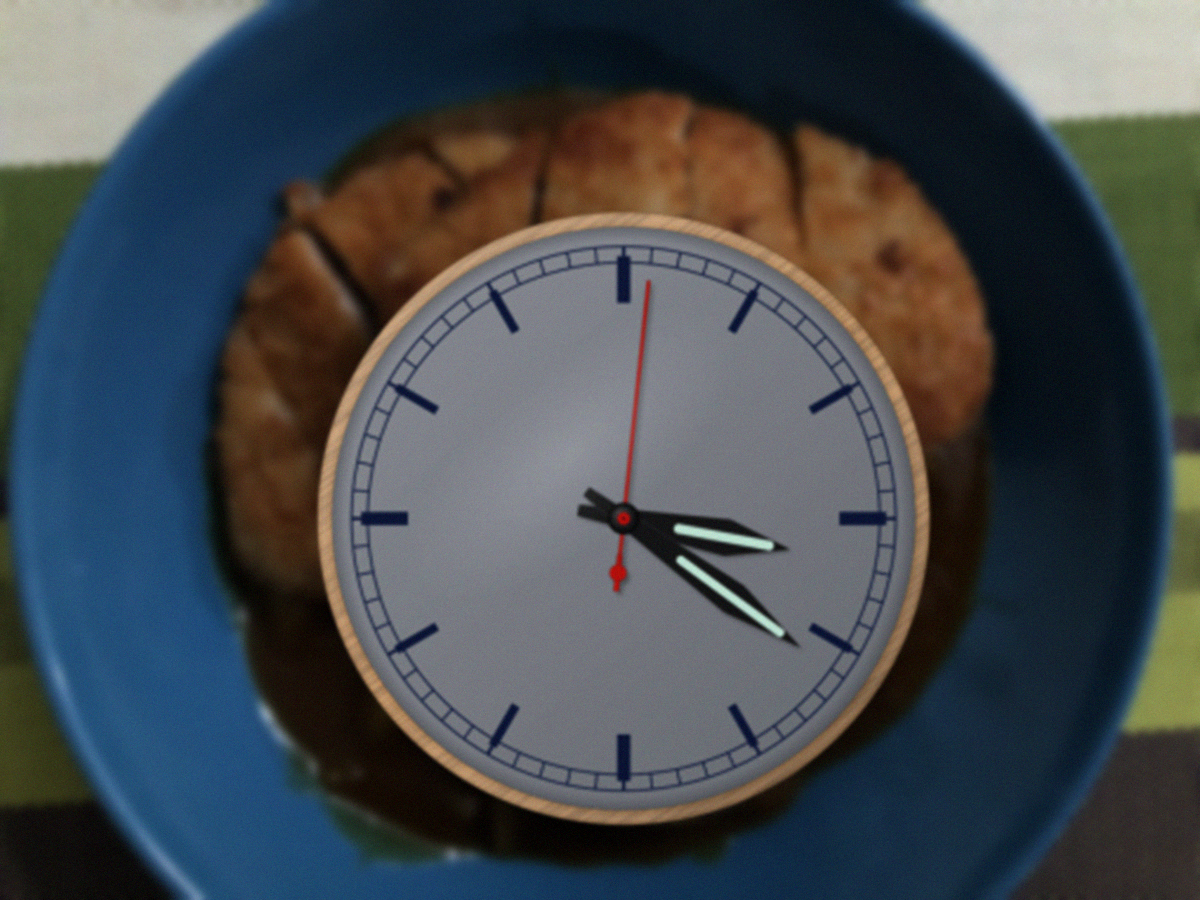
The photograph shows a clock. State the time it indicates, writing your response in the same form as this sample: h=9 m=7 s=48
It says h=3 m=21 s=1
